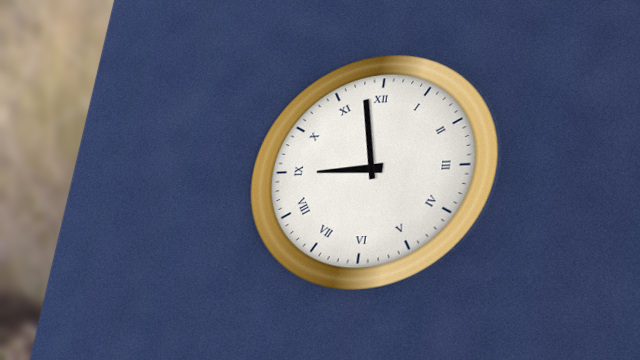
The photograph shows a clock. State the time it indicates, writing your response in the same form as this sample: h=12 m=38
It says h=8 m=58
